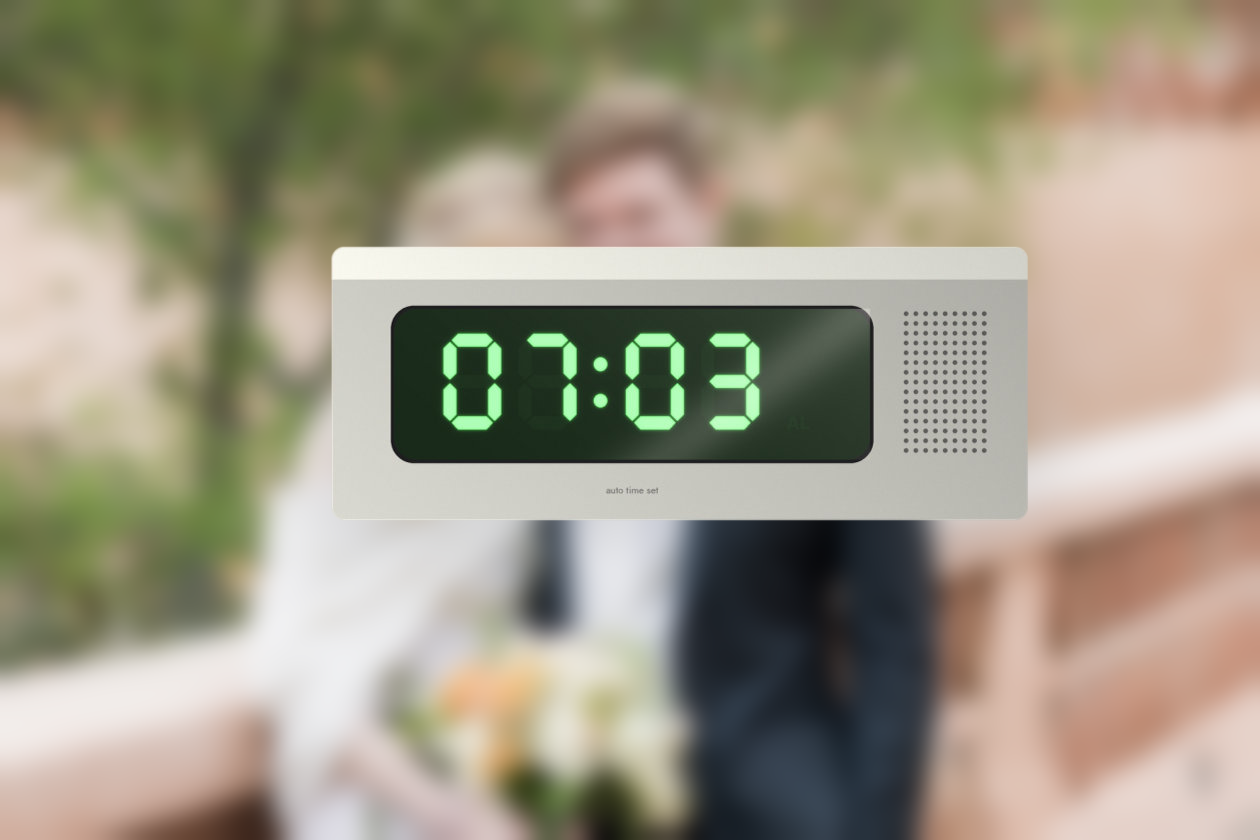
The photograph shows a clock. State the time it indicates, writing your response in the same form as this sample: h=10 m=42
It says h=7 m=3
